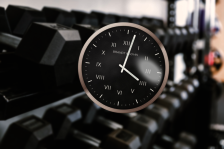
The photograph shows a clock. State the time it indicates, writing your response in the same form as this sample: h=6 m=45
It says h=4 m=2
